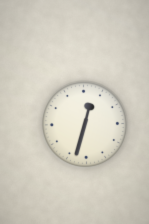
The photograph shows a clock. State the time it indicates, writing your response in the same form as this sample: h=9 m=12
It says h=12 m=33
